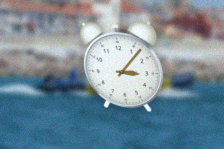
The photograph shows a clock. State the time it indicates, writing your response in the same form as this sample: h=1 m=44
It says h=3 m=7
